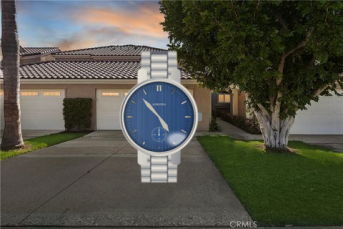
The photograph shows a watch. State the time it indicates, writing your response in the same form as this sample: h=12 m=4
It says h=4 m=53
